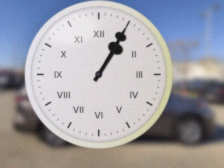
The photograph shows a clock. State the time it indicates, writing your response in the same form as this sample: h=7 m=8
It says h=1 m=5
